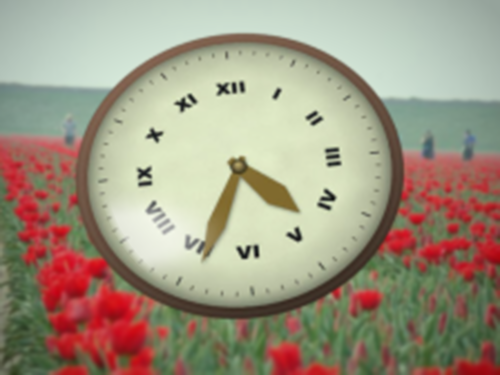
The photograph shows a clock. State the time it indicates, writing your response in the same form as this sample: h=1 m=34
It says h=4 m=34
